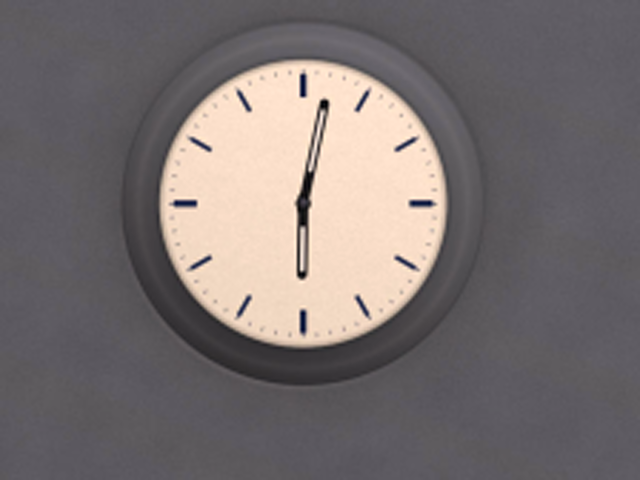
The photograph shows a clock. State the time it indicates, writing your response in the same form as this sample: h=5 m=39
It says h=6 m=2
